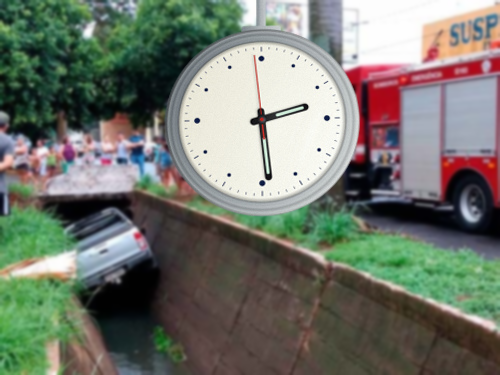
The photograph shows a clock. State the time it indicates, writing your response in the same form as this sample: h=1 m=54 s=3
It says h=2 m=28 s=59
